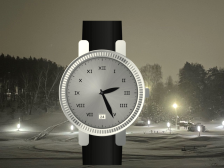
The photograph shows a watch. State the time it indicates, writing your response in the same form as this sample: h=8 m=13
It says h=2 m=26
